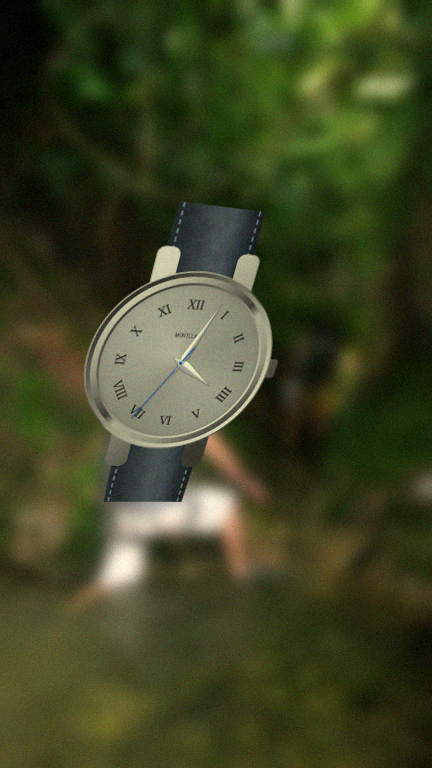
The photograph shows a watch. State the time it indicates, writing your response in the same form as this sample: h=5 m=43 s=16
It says h=4 m=3 s=35
